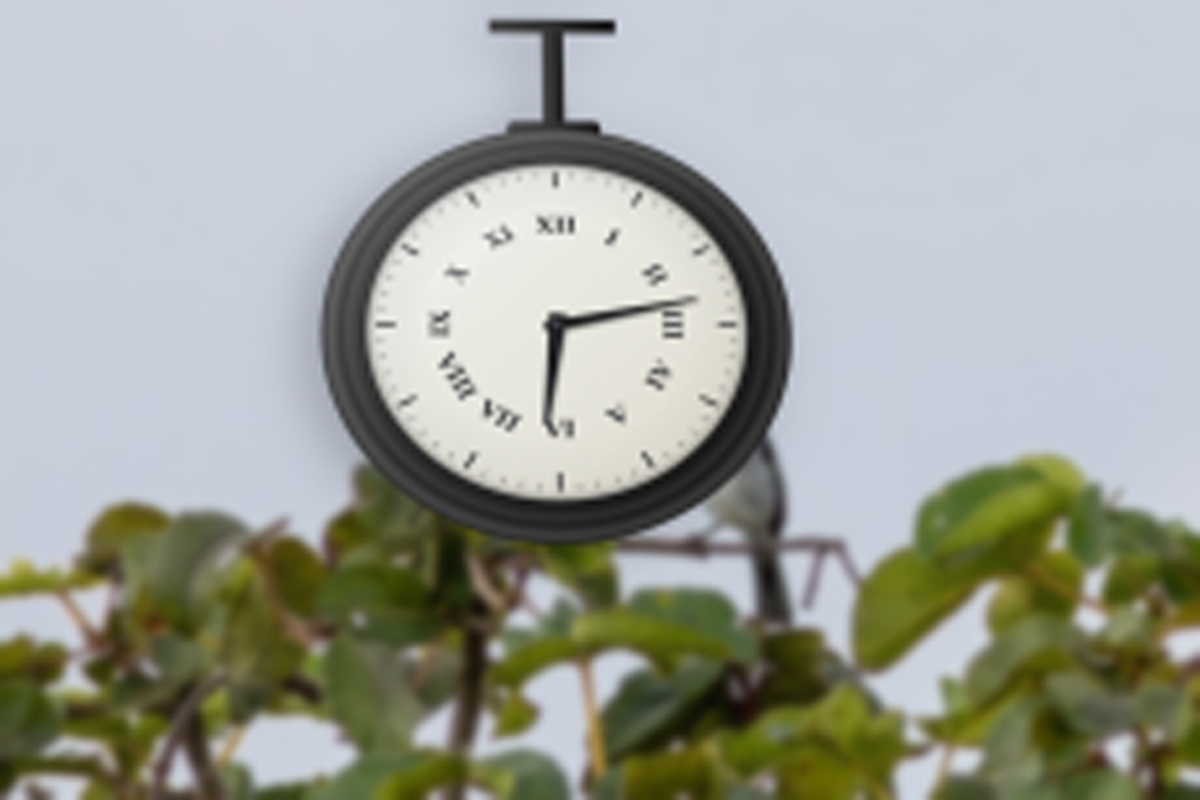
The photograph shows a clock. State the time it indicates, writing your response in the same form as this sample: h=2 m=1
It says h=6 m=13
